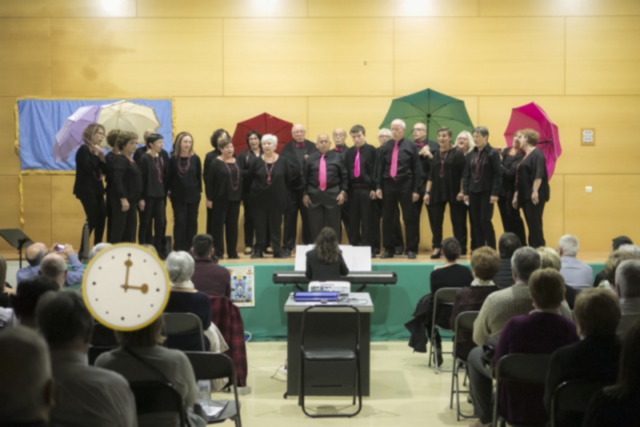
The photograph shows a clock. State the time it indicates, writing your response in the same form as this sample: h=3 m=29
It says h=3 m=0
